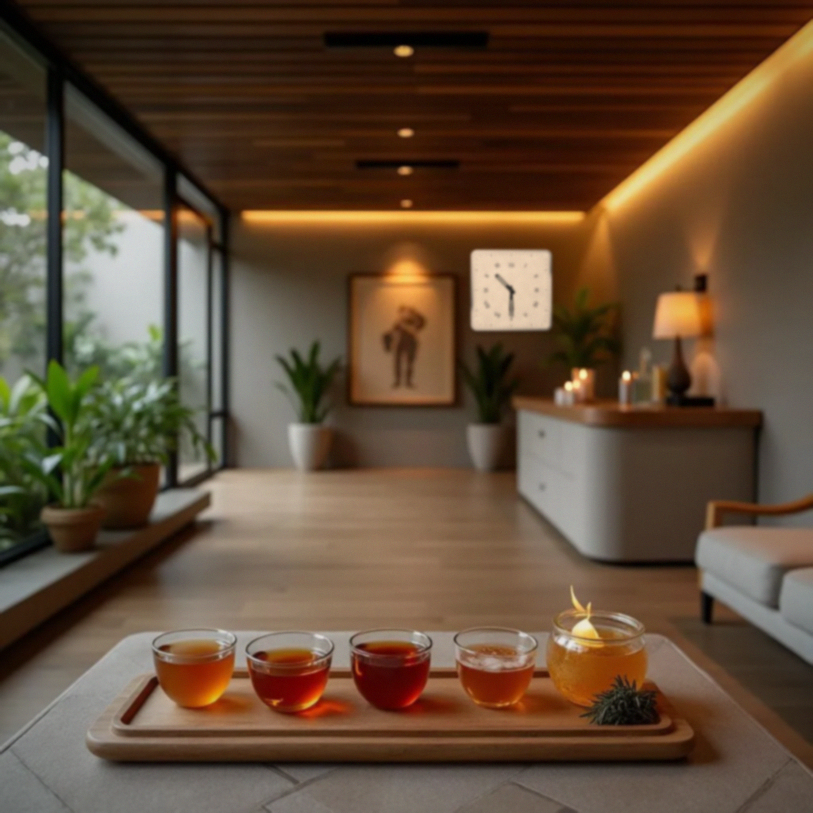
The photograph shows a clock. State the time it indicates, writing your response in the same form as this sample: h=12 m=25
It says h=10 m=30
